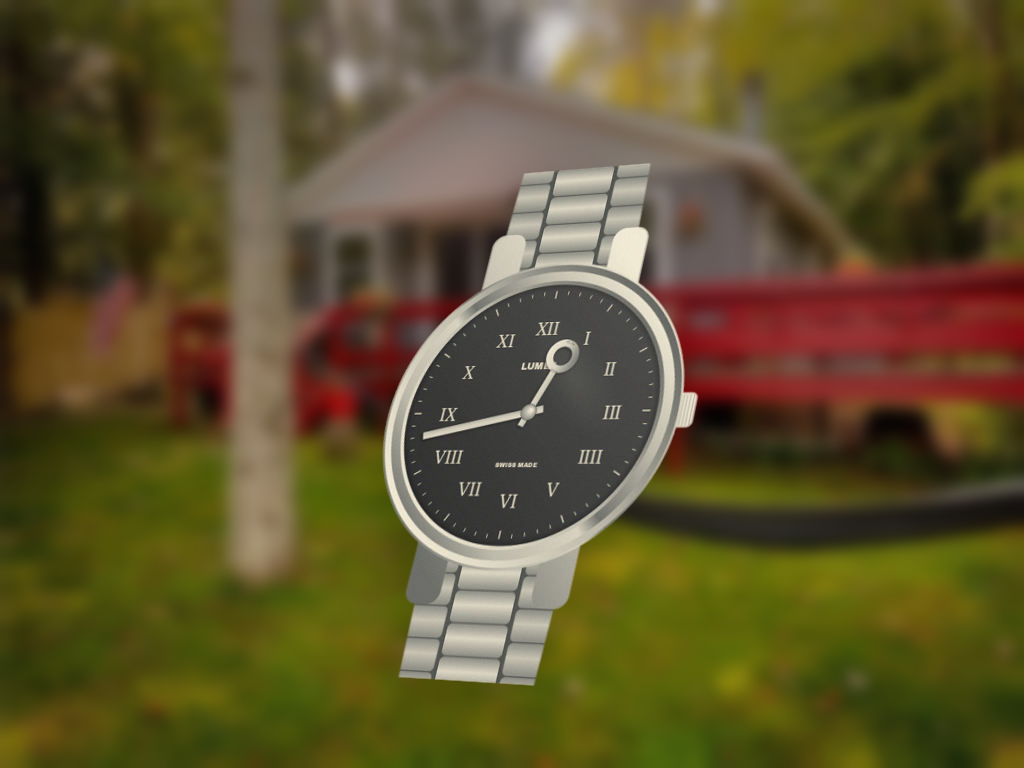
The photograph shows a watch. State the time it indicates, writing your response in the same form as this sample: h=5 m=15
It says h=12 m=43
